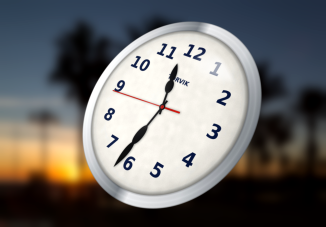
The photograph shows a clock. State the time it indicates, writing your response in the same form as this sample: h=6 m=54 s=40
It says h=11 m=31 s=44
